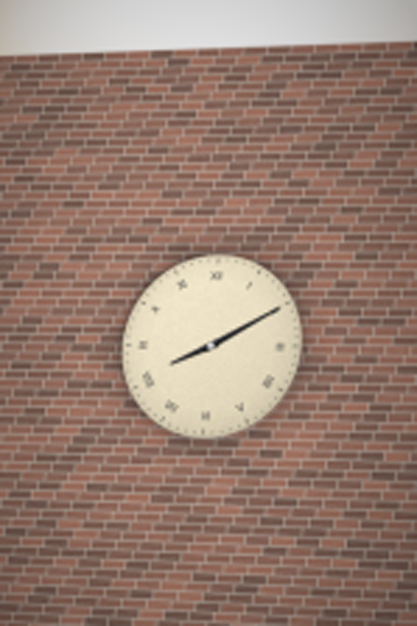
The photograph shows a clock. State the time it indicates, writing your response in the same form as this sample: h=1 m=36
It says h=8 m=10
